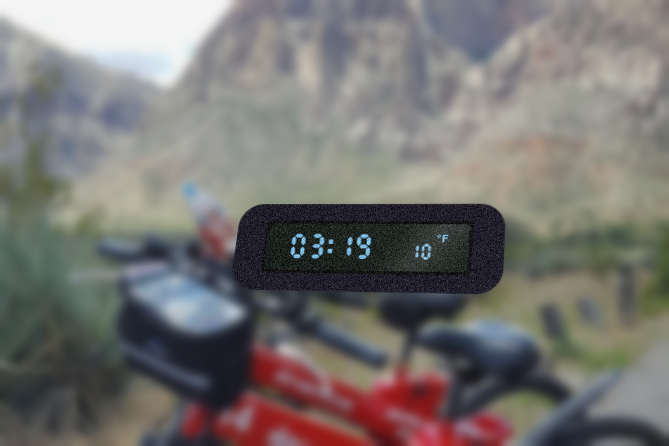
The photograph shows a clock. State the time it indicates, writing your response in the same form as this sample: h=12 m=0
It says h=3 m=19
